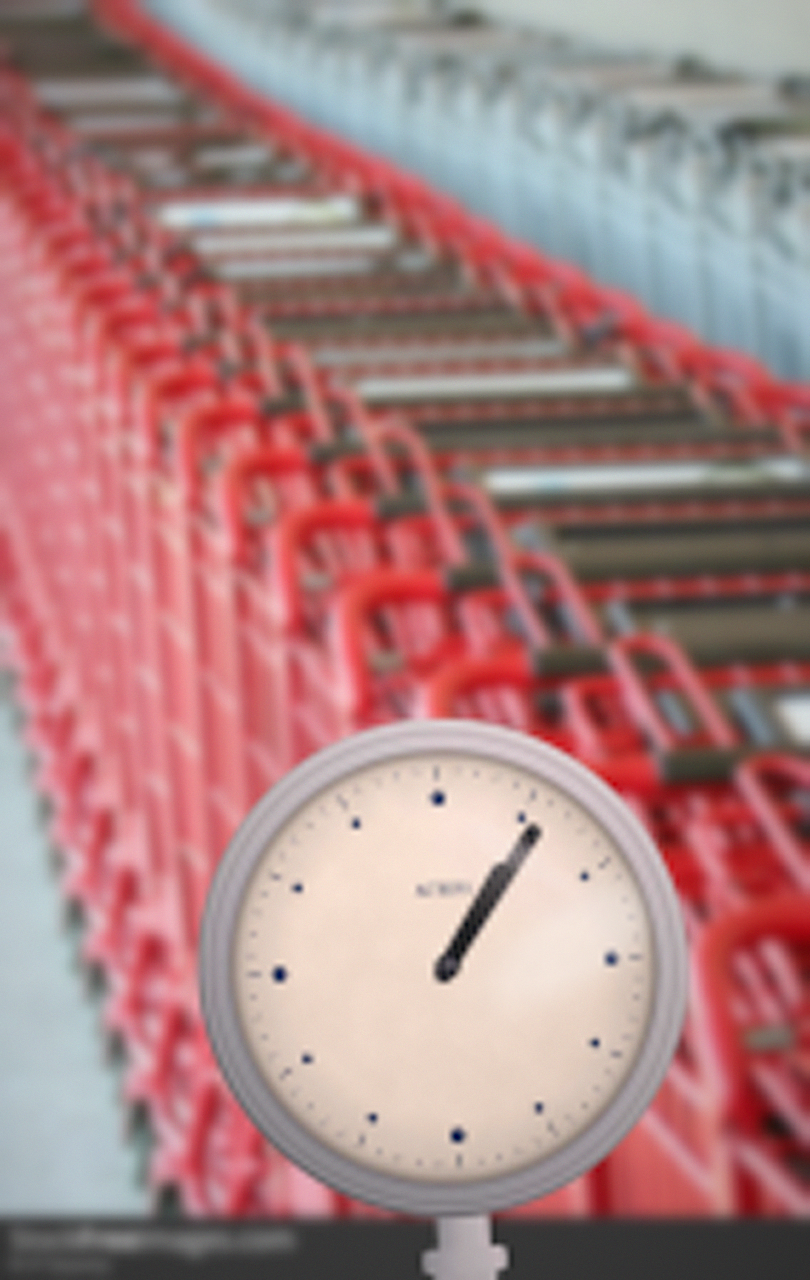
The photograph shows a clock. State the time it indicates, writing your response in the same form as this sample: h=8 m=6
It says h=1 m=6
